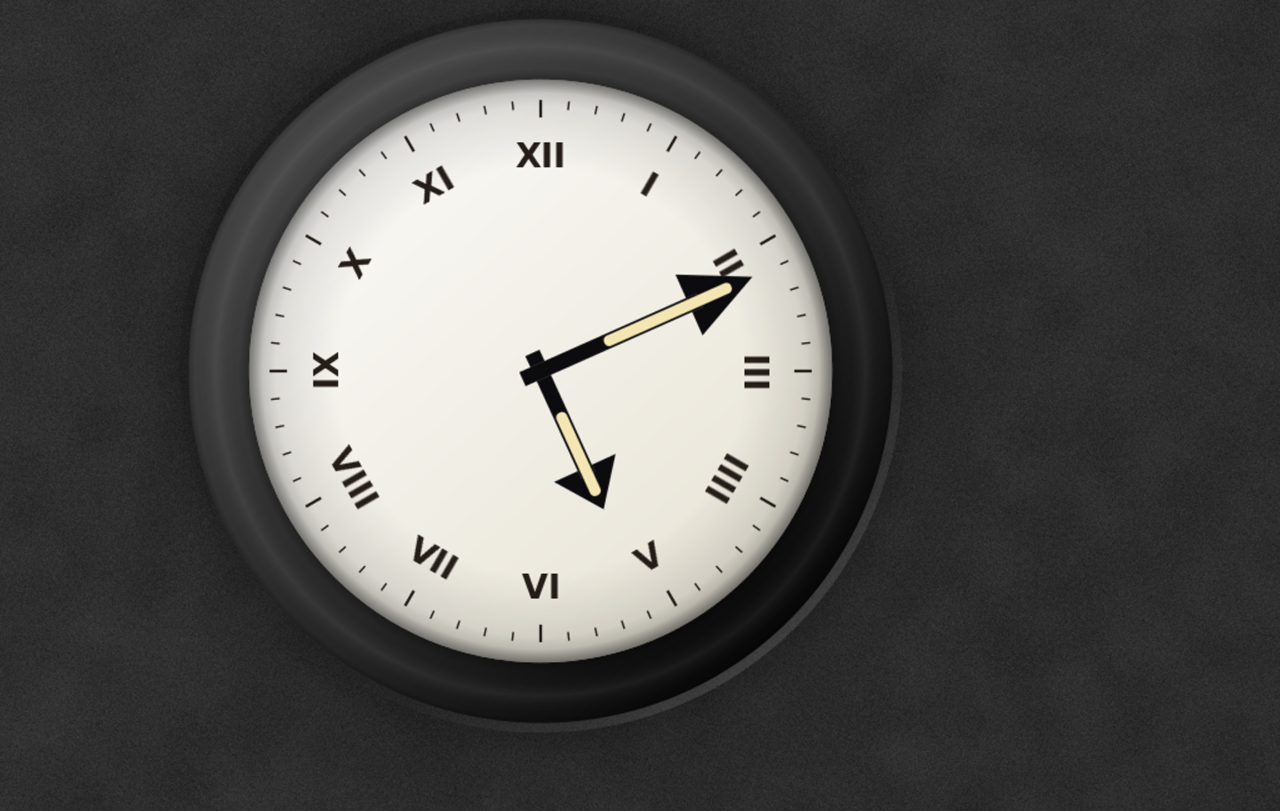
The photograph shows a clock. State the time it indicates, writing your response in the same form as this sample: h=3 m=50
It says h=5 m=11
